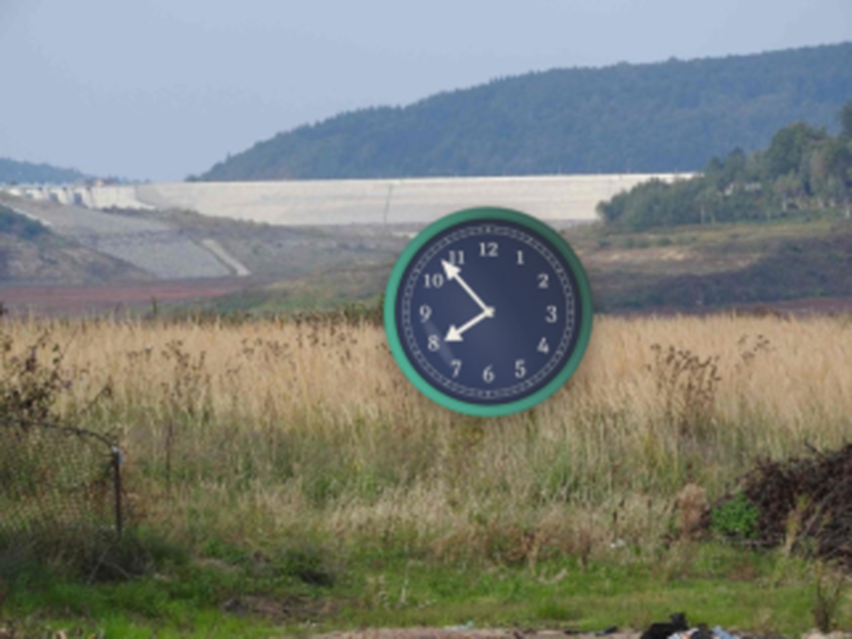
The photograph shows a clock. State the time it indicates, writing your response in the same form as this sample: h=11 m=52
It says h=7 m=53
